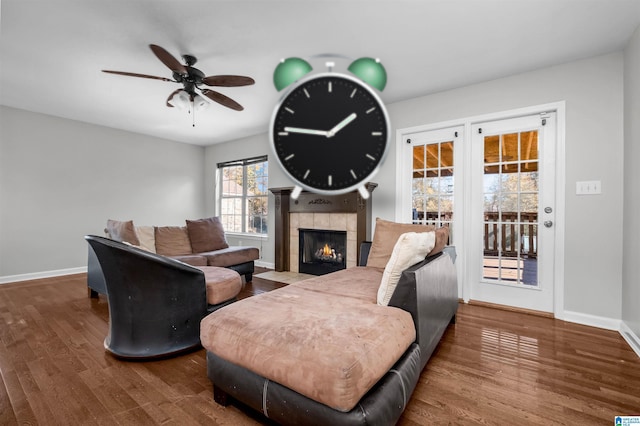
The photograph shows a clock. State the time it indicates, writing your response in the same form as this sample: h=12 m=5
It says h=1 m=46
